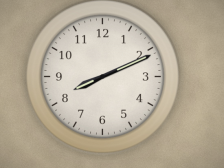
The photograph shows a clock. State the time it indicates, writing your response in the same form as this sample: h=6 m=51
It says h=8 m=11
